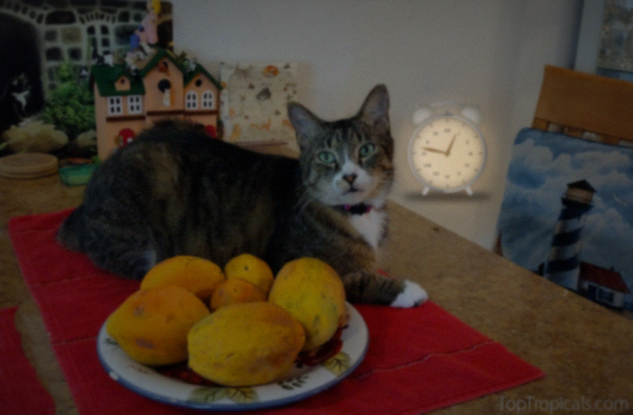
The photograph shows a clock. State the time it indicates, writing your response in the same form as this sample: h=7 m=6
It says h=12 m=47
